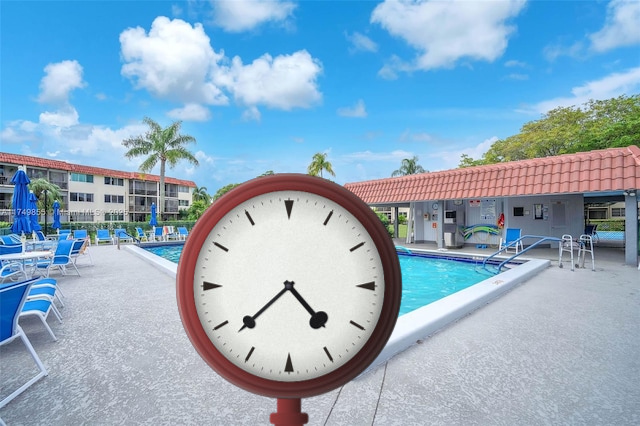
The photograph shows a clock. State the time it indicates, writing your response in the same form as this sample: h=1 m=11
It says h=4 m=38
